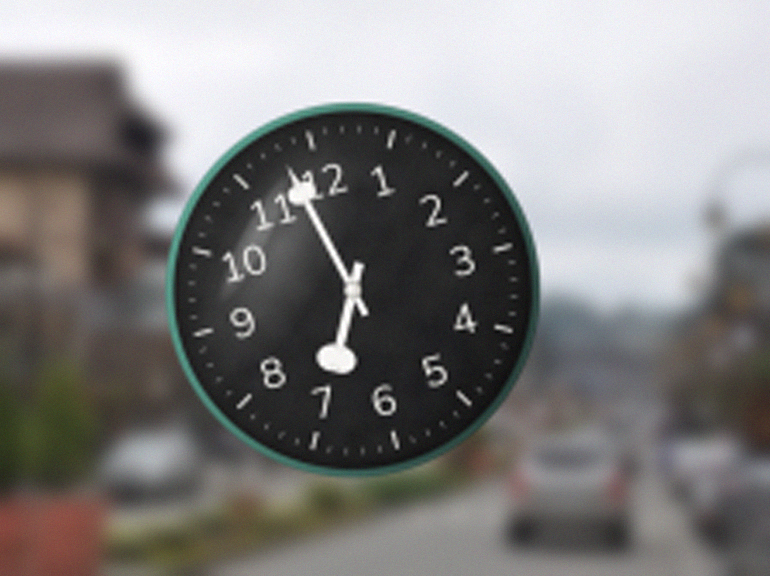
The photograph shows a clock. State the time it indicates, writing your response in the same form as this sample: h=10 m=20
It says h=6 m=58
